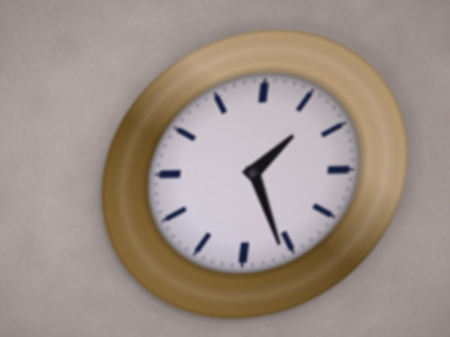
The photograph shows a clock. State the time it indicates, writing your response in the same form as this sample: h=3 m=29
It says h=1 m=26
